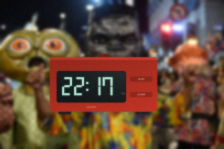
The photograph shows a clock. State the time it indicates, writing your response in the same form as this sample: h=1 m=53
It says h=22 m=17
